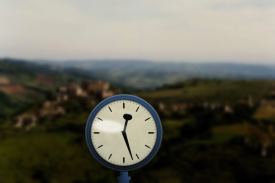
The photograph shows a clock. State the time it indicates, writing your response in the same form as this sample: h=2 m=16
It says h=12 m=27
